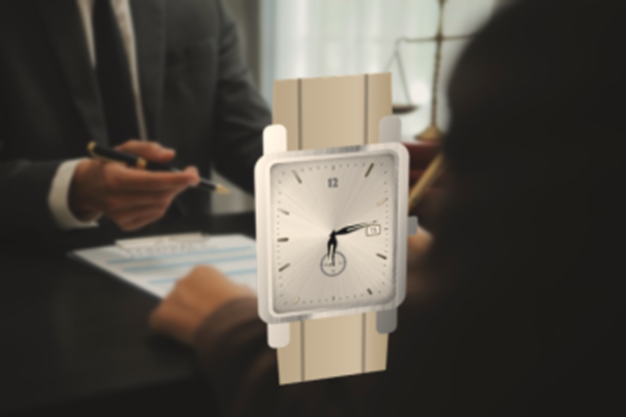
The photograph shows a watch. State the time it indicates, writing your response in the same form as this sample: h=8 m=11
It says h=6 m=13
